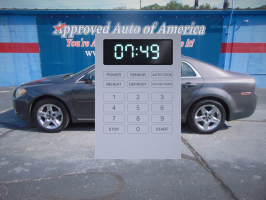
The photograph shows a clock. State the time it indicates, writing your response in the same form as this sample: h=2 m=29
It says h=7 m=49
